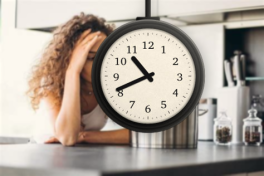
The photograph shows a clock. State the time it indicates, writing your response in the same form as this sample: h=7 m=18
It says h=10 m=41
